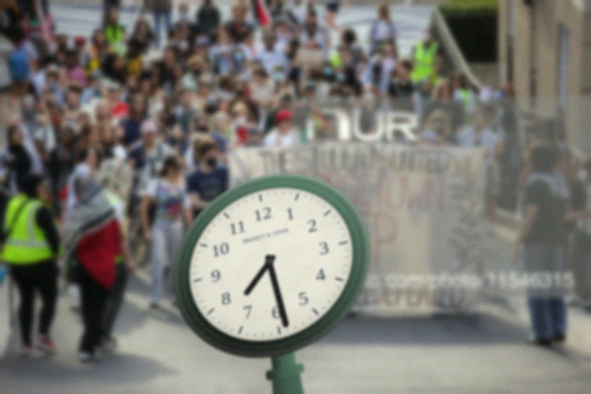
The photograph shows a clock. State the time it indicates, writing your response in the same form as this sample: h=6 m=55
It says h=7 m=29
